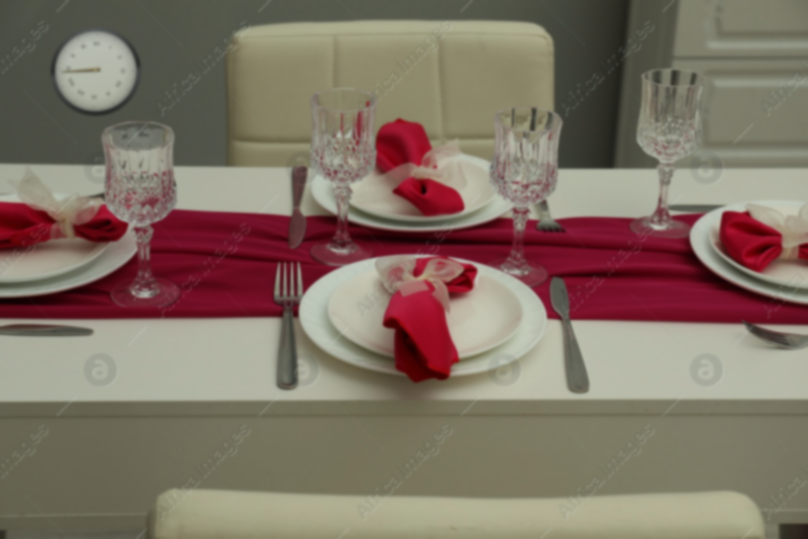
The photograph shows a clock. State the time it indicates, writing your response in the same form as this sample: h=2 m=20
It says h=8 m=44
